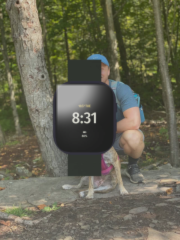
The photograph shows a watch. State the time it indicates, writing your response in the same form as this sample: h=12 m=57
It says h=8 m=31
